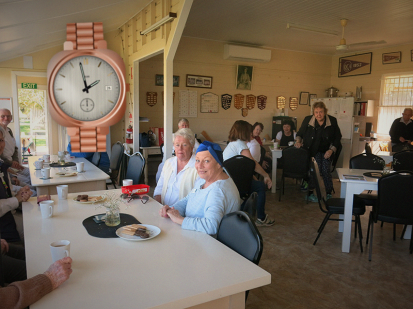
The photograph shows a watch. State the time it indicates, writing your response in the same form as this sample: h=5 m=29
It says h=1 m=58
